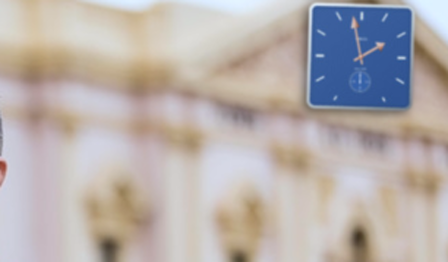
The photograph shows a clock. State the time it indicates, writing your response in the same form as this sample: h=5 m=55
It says h=1 m=58
